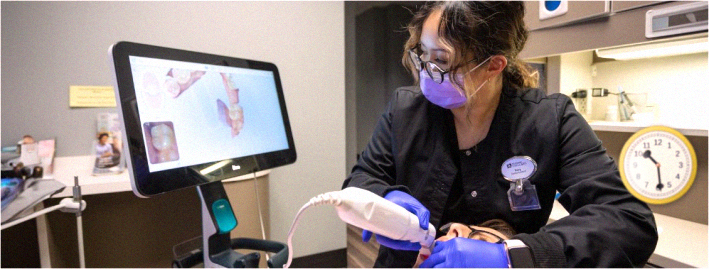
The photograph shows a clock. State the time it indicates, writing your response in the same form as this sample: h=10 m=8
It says h=10 m=29
